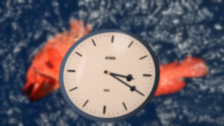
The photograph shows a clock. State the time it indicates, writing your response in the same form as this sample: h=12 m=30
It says h=3 m=20
